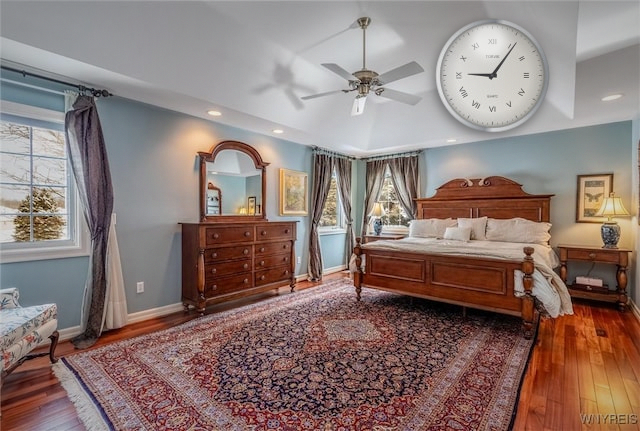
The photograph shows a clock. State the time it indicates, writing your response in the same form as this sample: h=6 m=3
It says h=9 m=6
